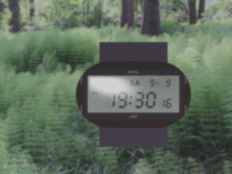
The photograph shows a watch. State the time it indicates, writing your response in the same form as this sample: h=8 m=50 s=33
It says h=19 m=30 s=16
